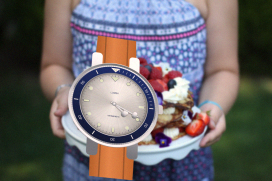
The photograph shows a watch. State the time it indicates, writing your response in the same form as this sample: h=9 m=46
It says h=4 m=19
